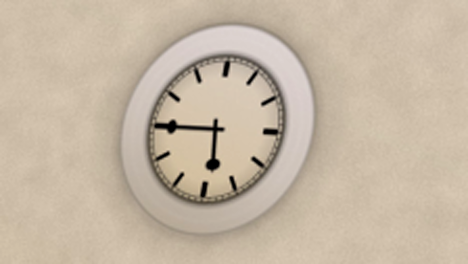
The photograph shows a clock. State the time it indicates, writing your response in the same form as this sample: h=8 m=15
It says h=5 m=45
